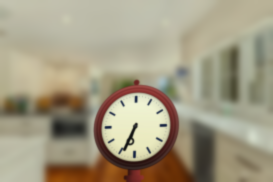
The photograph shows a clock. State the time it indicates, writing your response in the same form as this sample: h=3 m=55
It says h=6 m=34
